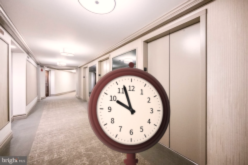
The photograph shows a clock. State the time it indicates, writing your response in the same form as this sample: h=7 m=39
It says h=9 m=57
